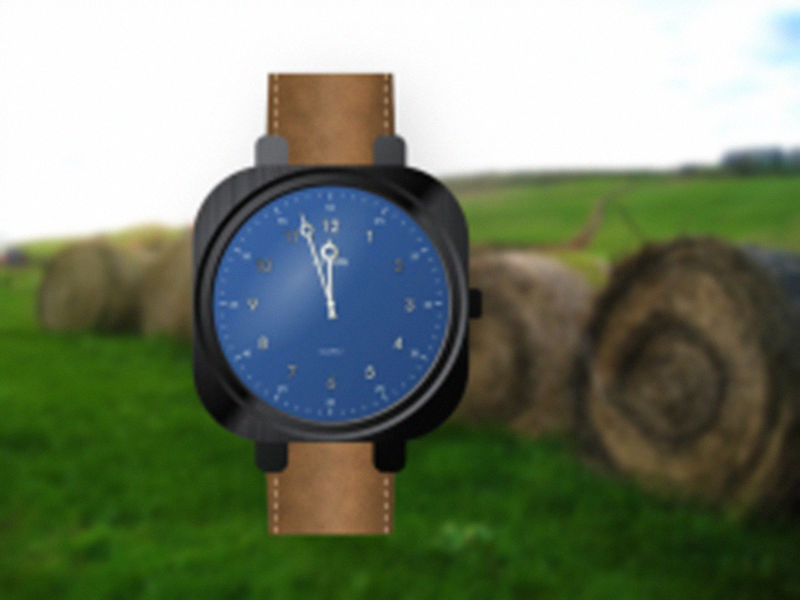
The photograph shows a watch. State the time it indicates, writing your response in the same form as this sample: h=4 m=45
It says h=11 m=57
